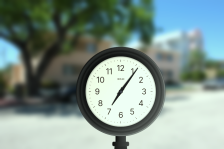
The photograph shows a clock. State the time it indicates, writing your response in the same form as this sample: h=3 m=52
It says h=7 m=6
